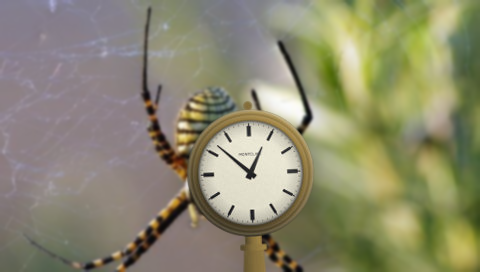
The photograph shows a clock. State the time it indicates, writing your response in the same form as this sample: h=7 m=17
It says h=12 m=52
